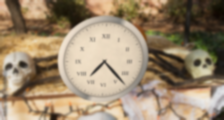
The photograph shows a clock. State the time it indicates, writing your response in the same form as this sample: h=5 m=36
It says h=7 m=23
